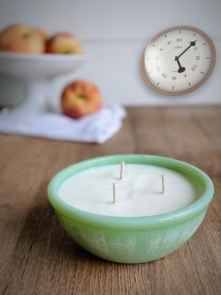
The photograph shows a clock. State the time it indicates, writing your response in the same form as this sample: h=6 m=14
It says h=5 m=7
